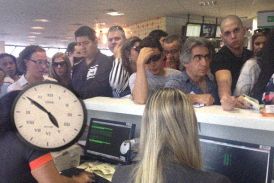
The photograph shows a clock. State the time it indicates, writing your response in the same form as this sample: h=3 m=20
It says h=4 m=51
